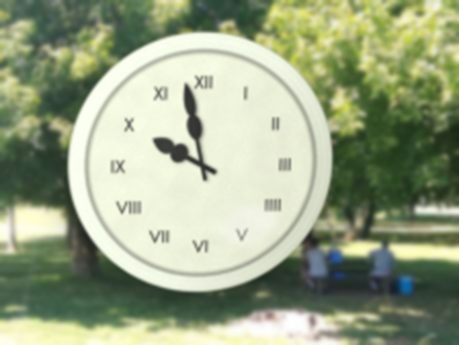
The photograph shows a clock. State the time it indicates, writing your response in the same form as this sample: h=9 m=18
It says h=9 m=58
